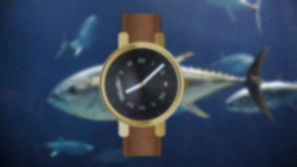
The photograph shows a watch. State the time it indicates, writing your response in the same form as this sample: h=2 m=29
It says h=8 m=8
